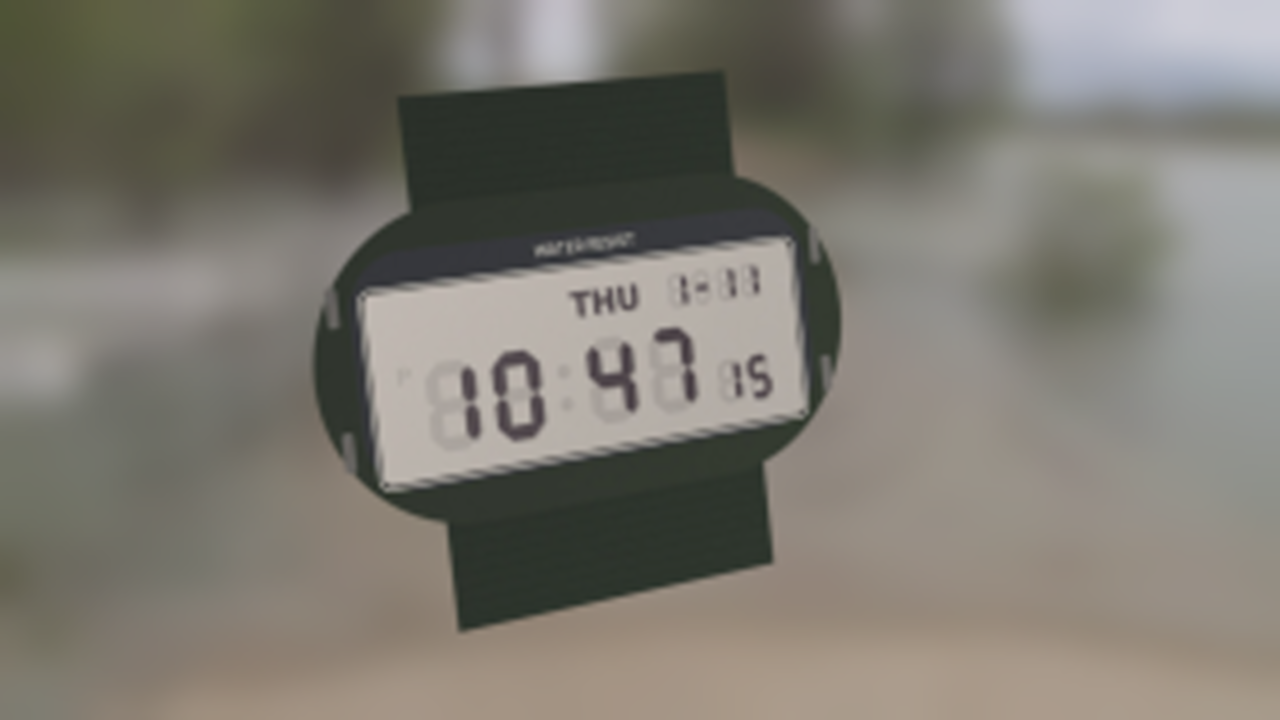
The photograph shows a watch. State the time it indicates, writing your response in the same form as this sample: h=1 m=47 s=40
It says h=10 m=47 s=15
